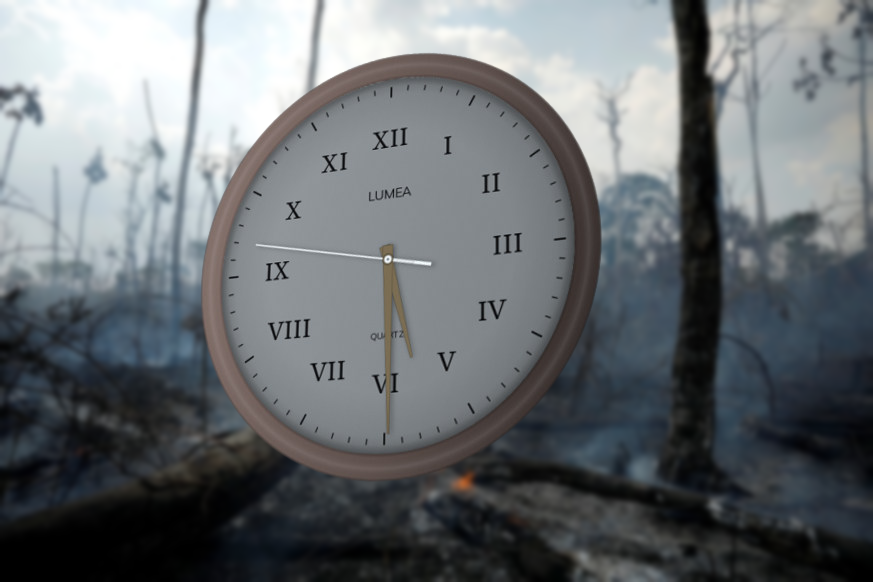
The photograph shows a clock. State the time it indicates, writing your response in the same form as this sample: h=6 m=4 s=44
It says h=5 m=29 s=47
